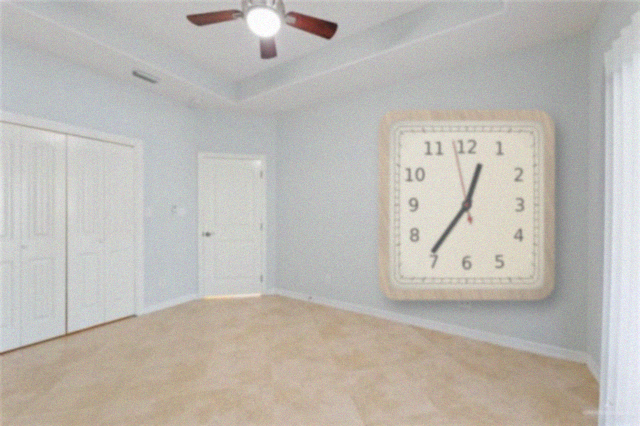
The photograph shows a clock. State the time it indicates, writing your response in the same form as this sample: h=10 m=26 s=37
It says h=12 m=35 s=58
